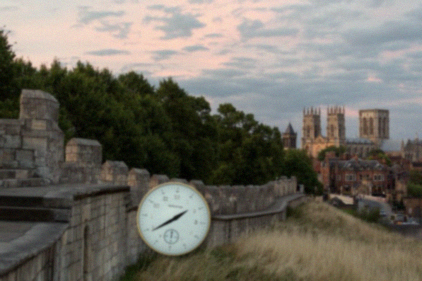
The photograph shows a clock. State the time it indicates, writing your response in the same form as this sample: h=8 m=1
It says h=1 m=39
